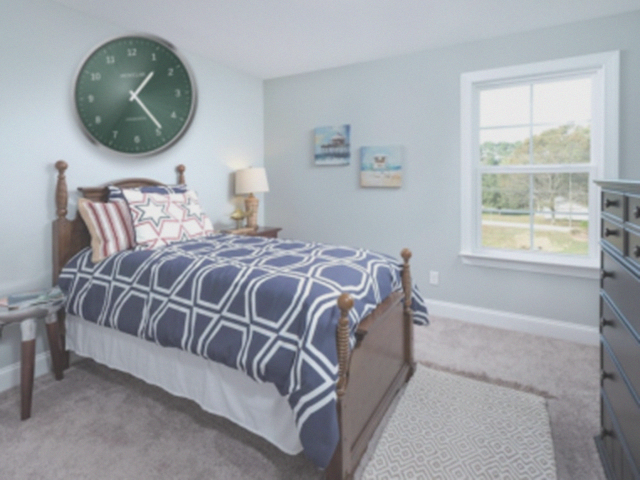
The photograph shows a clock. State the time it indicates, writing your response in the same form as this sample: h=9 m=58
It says h=1 m=24
